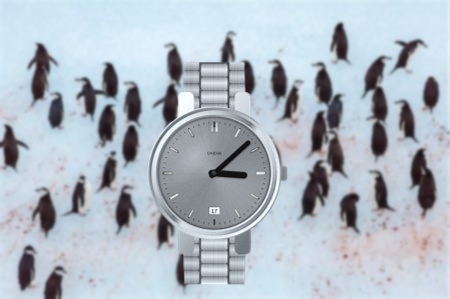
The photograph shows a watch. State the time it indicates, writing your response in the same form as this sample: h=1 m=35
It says h=3 m=8
